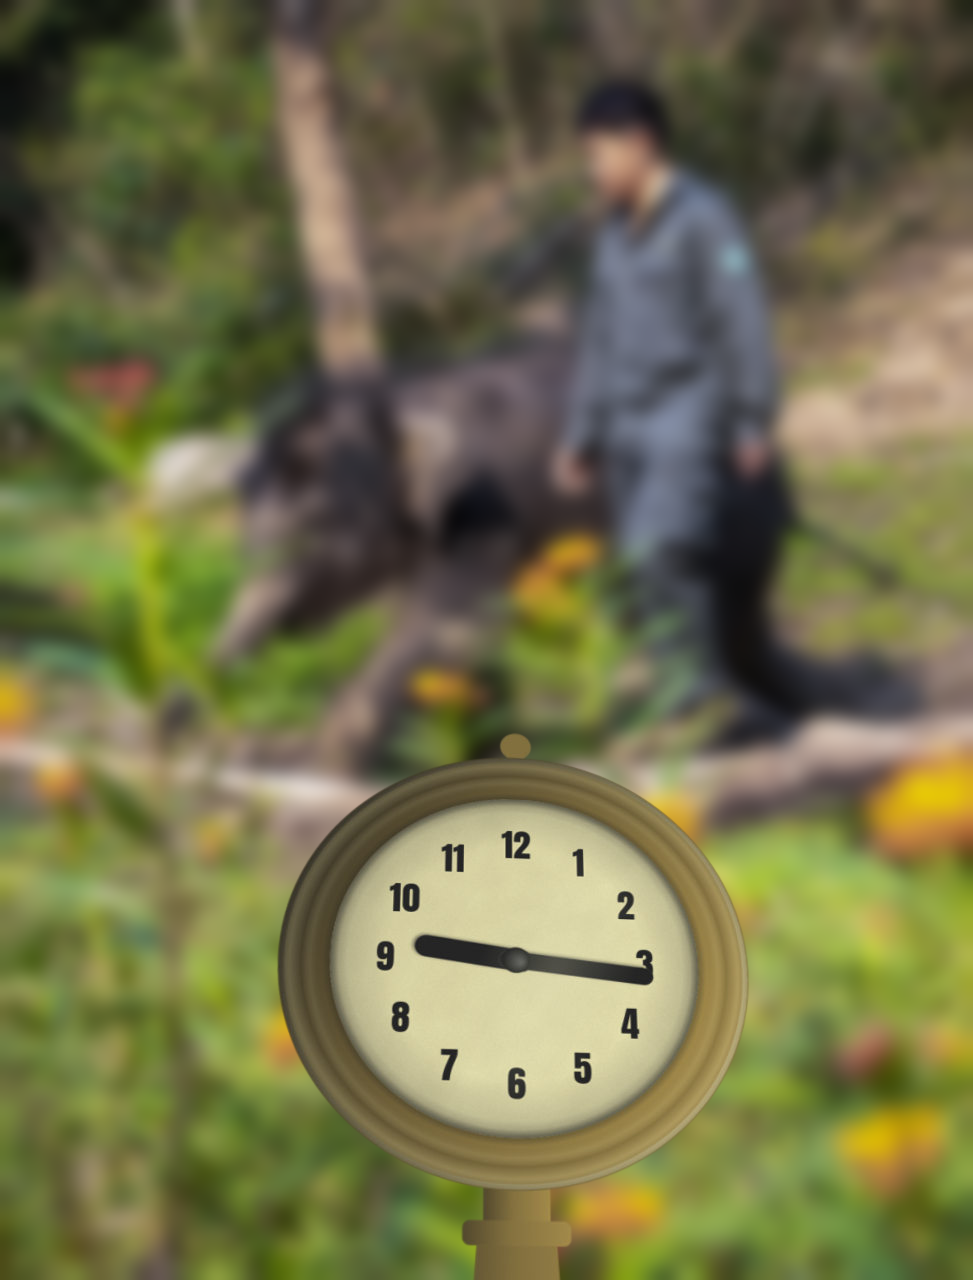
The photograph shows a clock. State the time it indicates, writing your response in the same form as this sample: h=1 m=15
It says h=9 m=16
